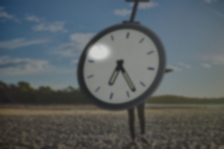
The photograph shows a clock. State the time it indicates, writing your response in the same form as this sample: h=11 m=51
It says h=6 m=23
